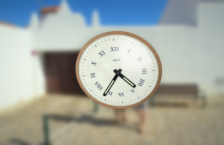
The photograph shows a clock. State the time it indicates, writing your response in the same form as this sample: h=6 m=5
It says h=4 m=36
